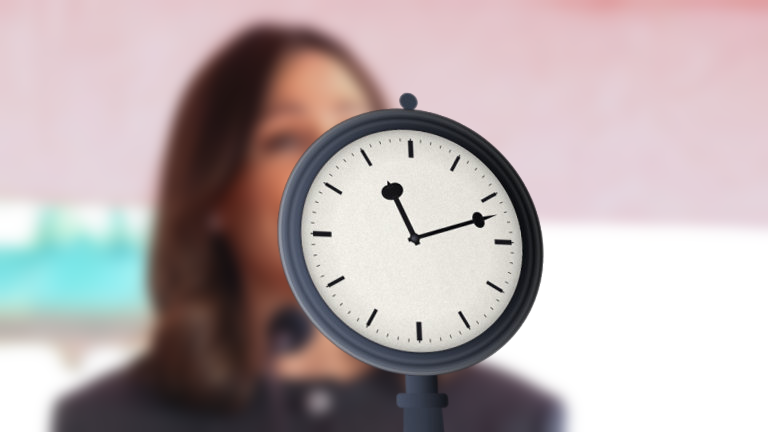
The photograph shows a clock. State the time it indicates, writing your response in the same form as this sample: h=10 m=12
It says h=11 m=12
